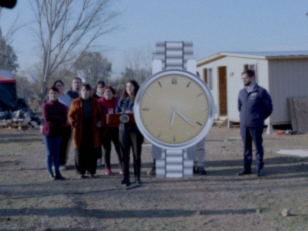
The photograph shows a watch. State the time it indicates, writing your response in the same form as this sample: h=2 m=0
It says h=6 m=22
